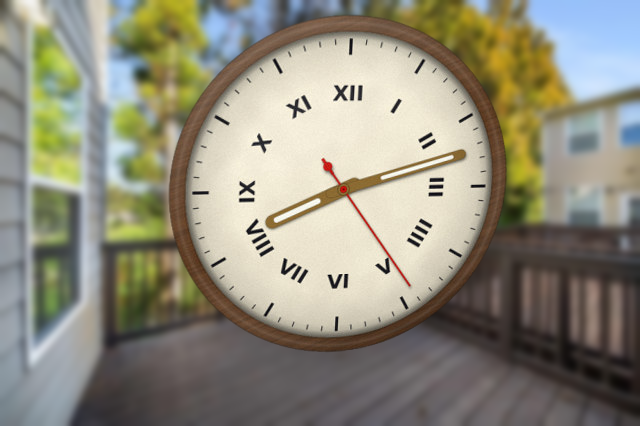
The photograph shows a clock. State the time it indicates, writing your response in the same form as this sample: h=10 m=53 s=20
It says h=8 m=12 s=24
